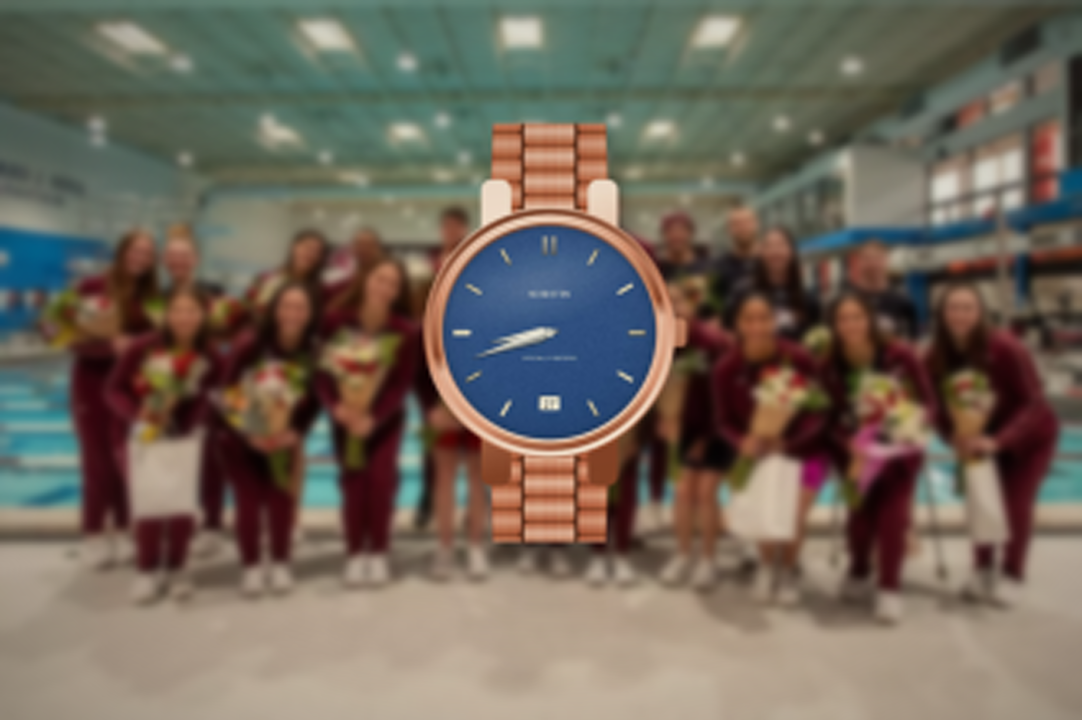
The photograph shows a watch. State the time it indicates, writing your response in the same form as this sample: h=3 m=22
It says h=8 m=42
